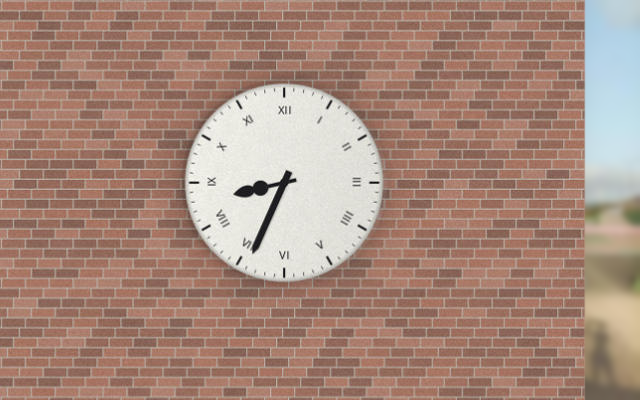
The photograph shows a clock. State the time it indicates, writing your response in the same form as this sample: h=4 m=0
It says h=8 m=34
